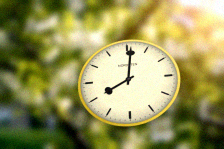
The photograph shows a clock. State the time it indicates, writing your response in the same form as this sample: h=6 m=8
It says h=8 m=1
